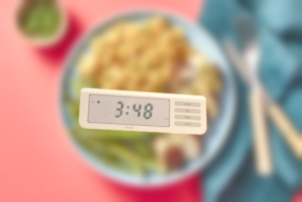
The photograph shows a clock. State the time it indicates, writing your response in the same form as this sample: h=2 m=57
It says h=3 m=48
